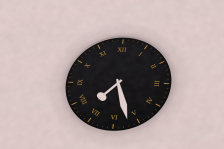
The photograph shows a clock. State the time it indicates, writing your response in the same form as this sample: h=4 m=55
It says h=7 m=27
